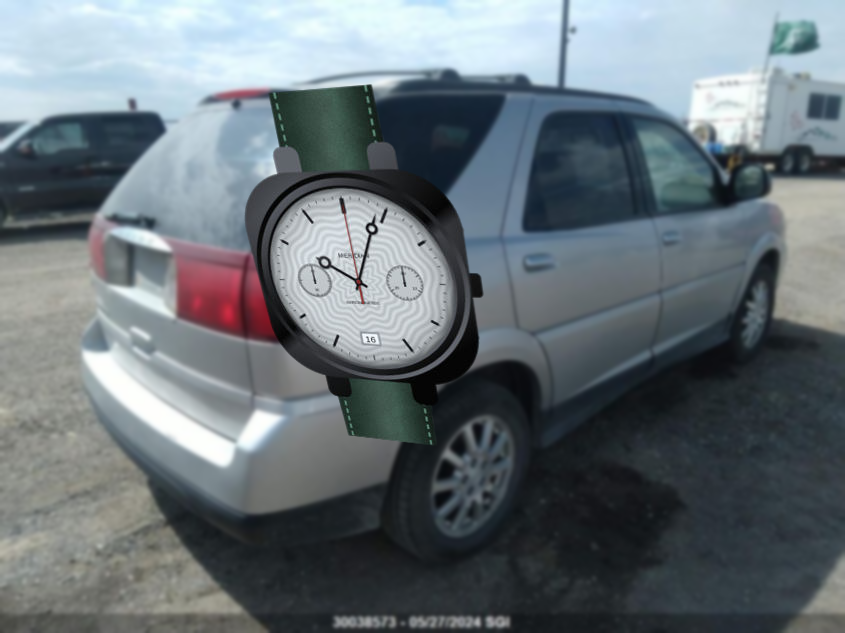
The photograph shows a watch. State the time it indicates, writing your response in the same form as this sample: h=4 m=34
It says h=10 m=4
